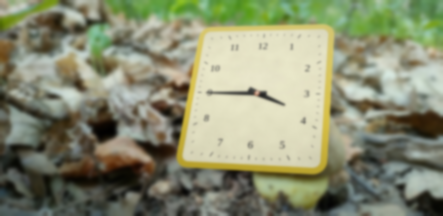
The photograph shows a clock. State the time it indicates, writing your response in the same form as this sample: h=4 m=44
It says h=3 m=45
